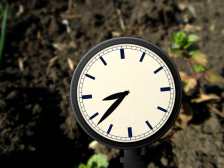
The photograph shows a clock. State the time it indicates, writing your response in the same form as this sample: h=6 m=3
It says h=8 m=38
